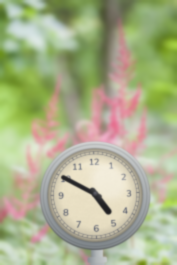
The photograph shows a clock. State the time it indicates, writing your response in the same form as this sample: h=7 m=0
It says h=4 m=50
